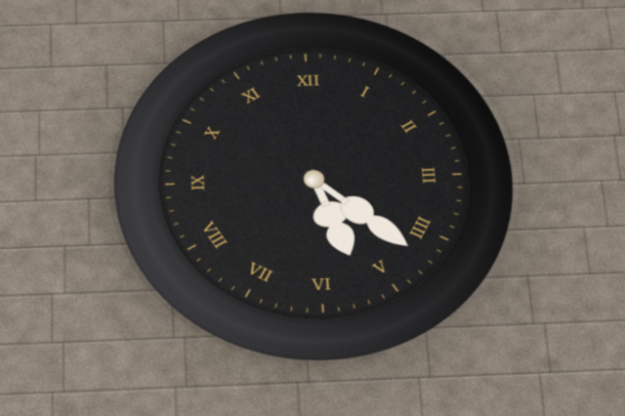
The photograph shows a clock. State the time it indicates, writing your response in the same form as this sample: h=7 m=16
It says h=5 m=22
